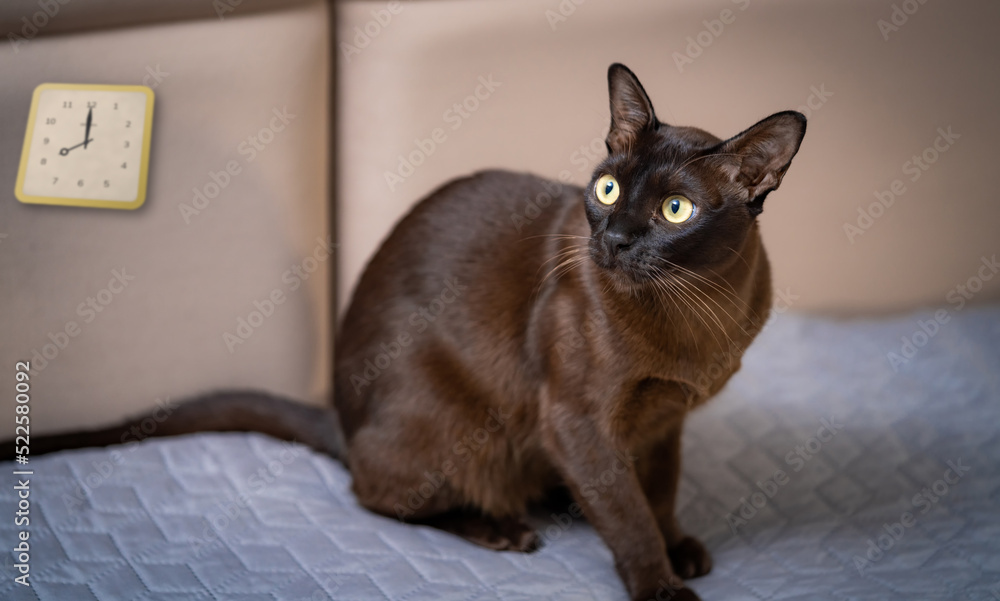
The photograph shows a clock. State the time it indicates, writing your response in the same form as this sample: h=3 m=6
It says h=8 m=0
